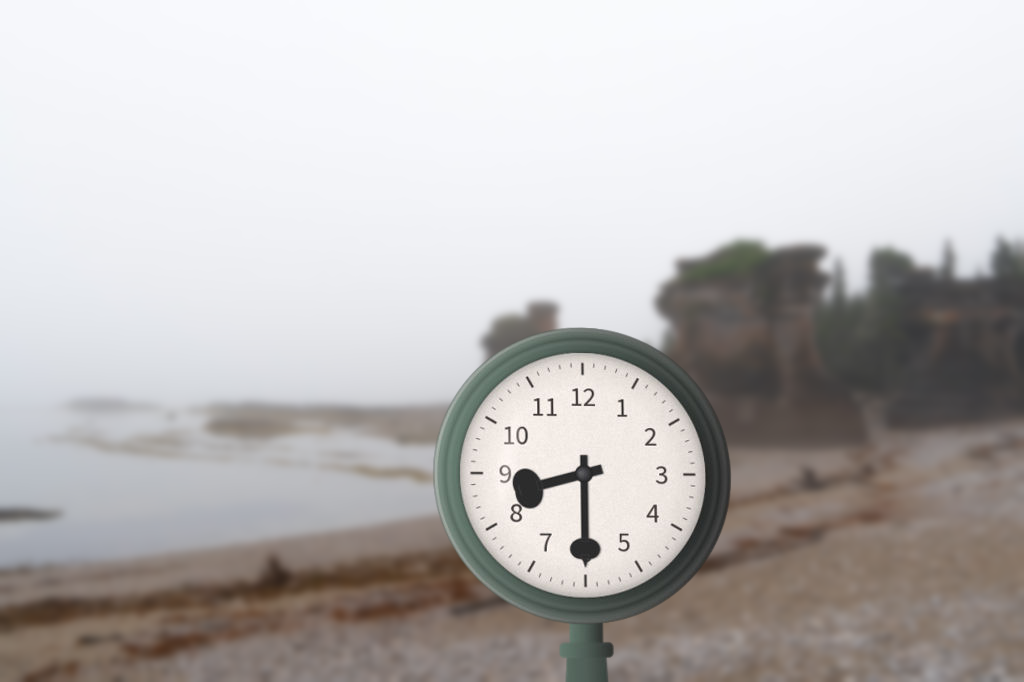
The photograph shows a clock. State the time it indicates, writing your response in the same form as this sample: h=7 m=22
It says h=8 m=30
